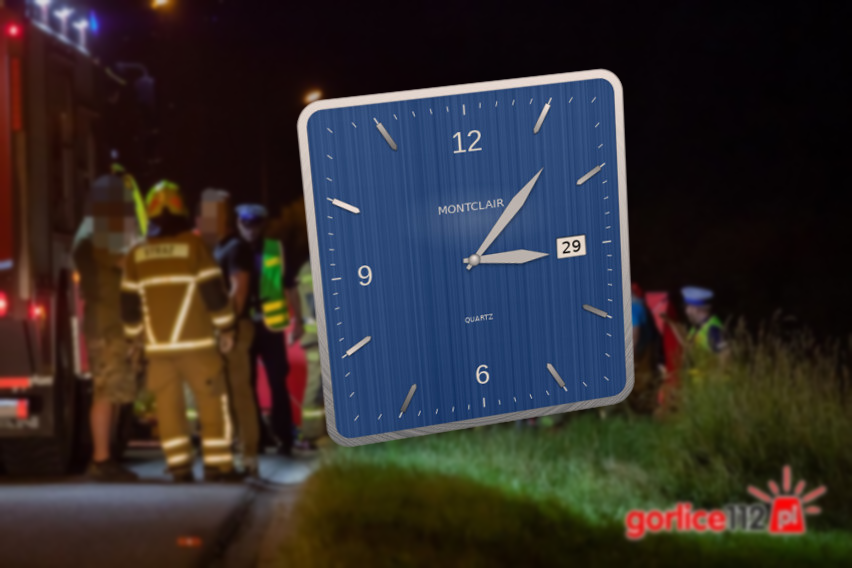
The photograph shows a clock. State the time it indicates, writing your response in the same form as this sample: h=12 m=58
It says h=3 m=7
